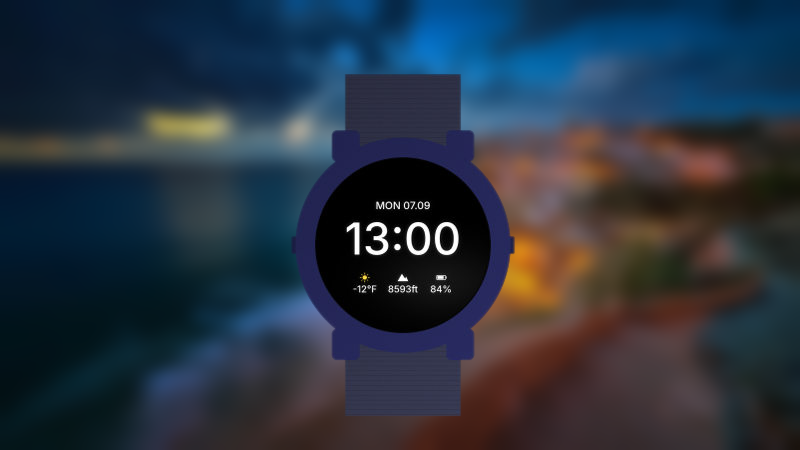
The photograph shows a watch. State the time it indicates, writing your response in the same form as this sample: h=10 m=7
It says h=13 m=0
